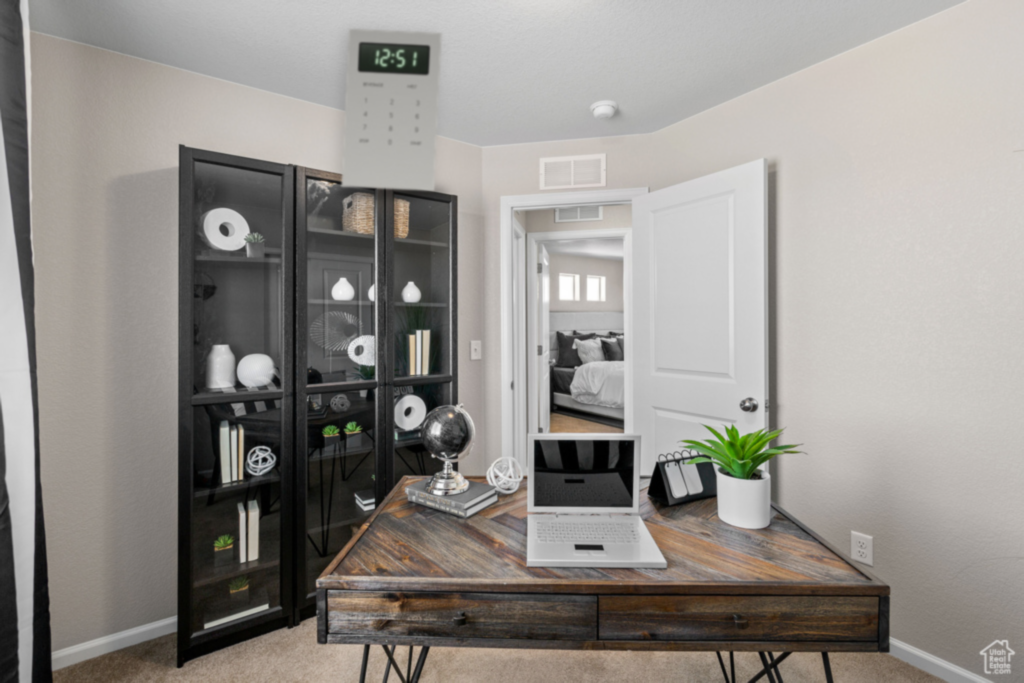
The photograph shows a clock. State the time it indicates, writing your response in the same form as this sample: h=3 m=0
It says h=12 m=51
